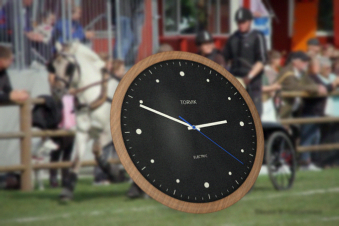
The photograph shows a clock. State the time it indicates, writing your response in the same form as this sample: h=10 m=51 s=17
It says h=2 m=49 s=22
